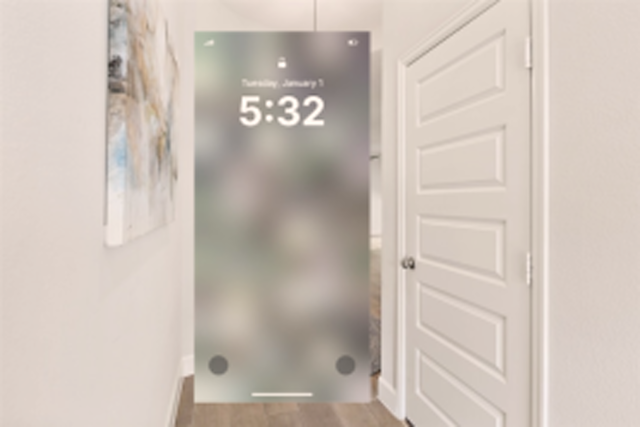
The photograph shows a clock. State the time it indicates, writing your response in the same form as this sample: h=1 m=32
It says h=5 m=32
